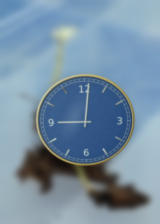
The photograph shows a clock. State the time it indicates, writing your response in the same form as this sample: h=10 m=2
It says h=9 m=1
